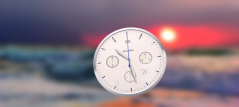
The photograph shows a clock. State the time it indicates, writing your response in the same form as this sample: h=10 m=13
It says h=10 m=28
